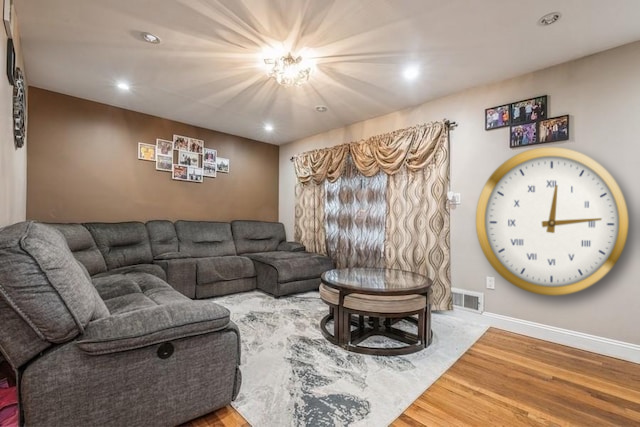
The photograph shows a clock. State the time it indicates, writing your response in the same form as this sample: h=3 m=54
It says h=12 m=14
